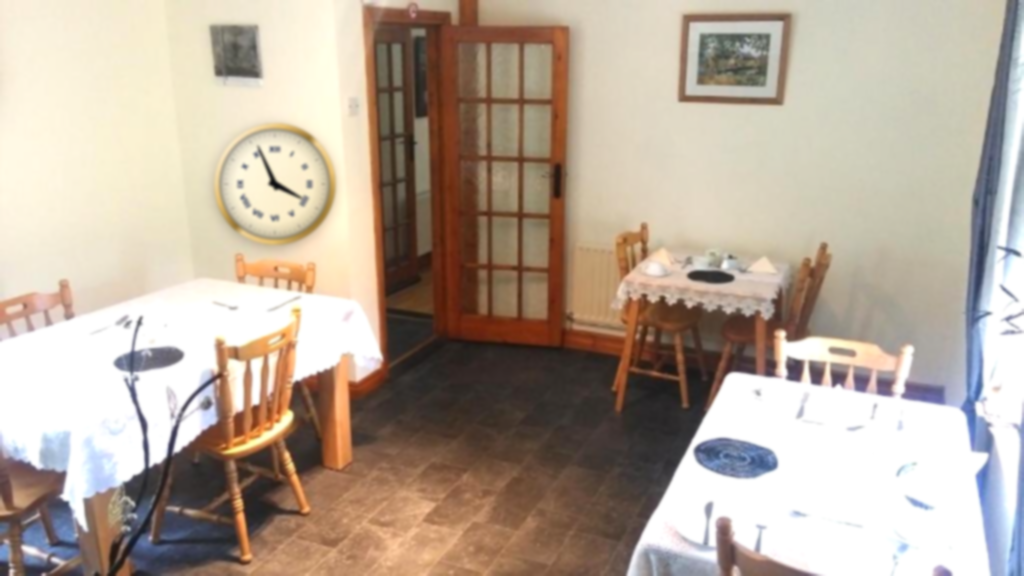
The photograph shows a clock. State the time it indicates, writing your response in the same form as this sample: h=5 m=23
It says h=3 m=56
